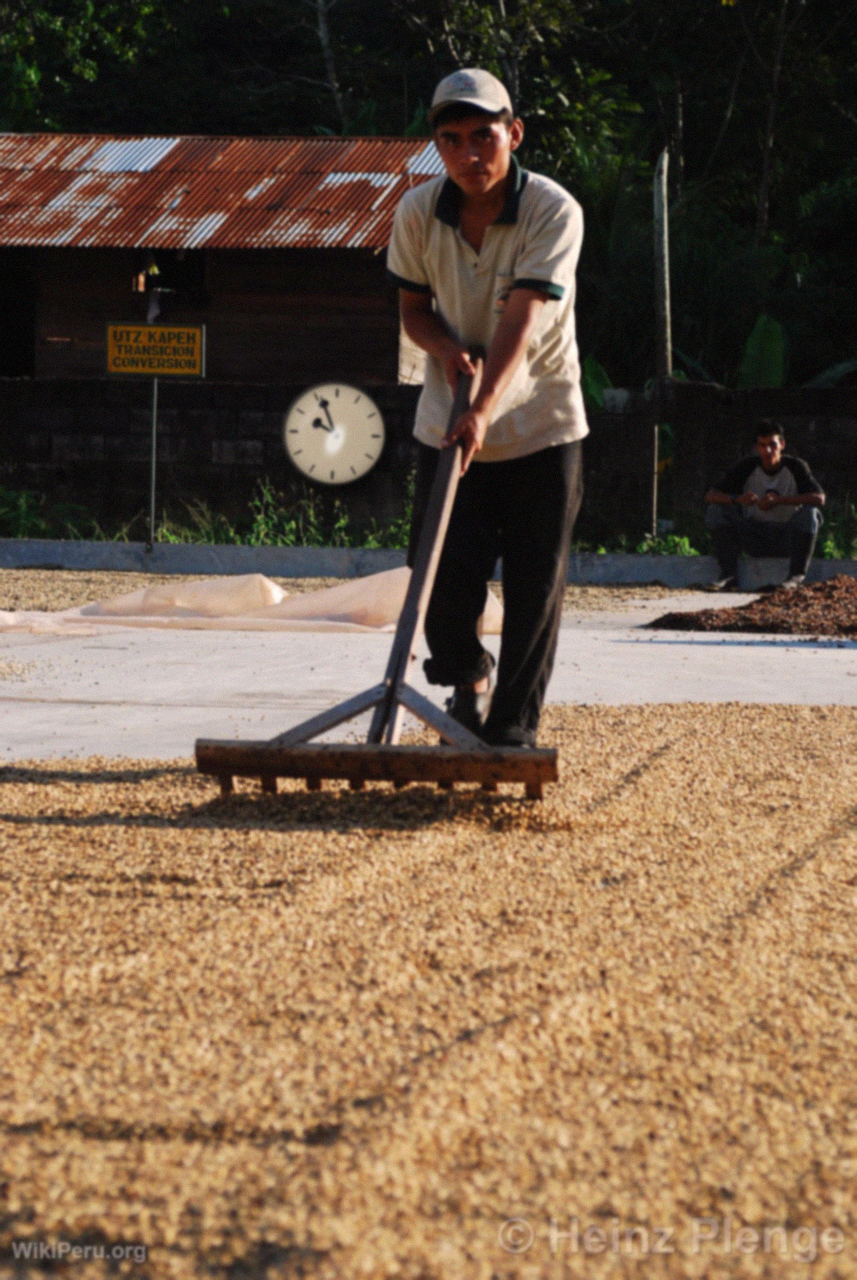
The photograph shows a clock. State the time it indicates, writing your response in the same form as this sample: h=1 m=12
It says h=9 m=56
